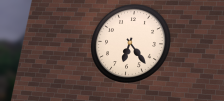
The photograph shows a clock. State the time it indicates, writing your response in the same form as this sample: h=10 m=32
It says h=6 m=23
